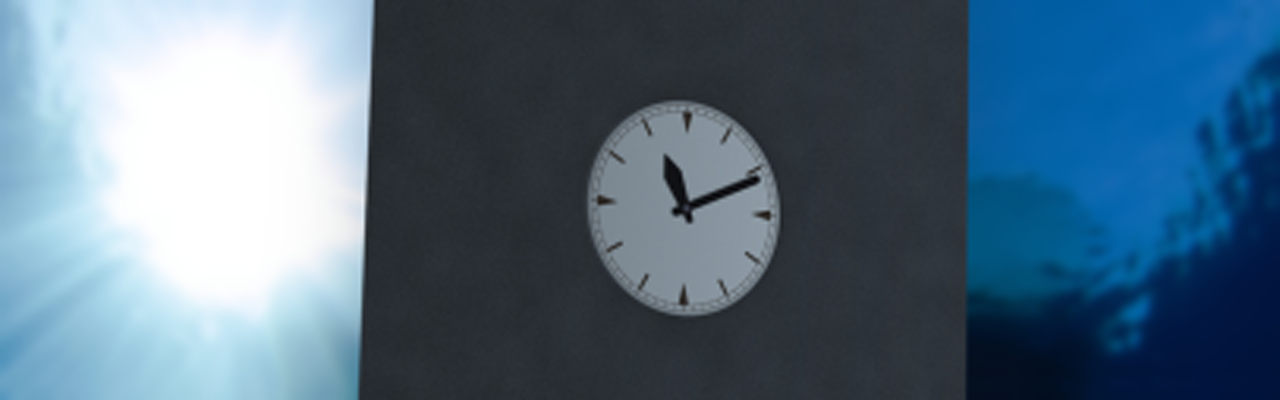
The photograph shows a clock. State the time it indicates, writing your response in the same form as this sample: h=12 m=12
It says h=11 m=11
